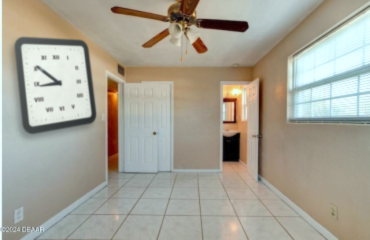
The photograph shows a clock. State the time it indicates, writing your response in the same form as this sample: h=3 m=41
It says h=8 m=51
